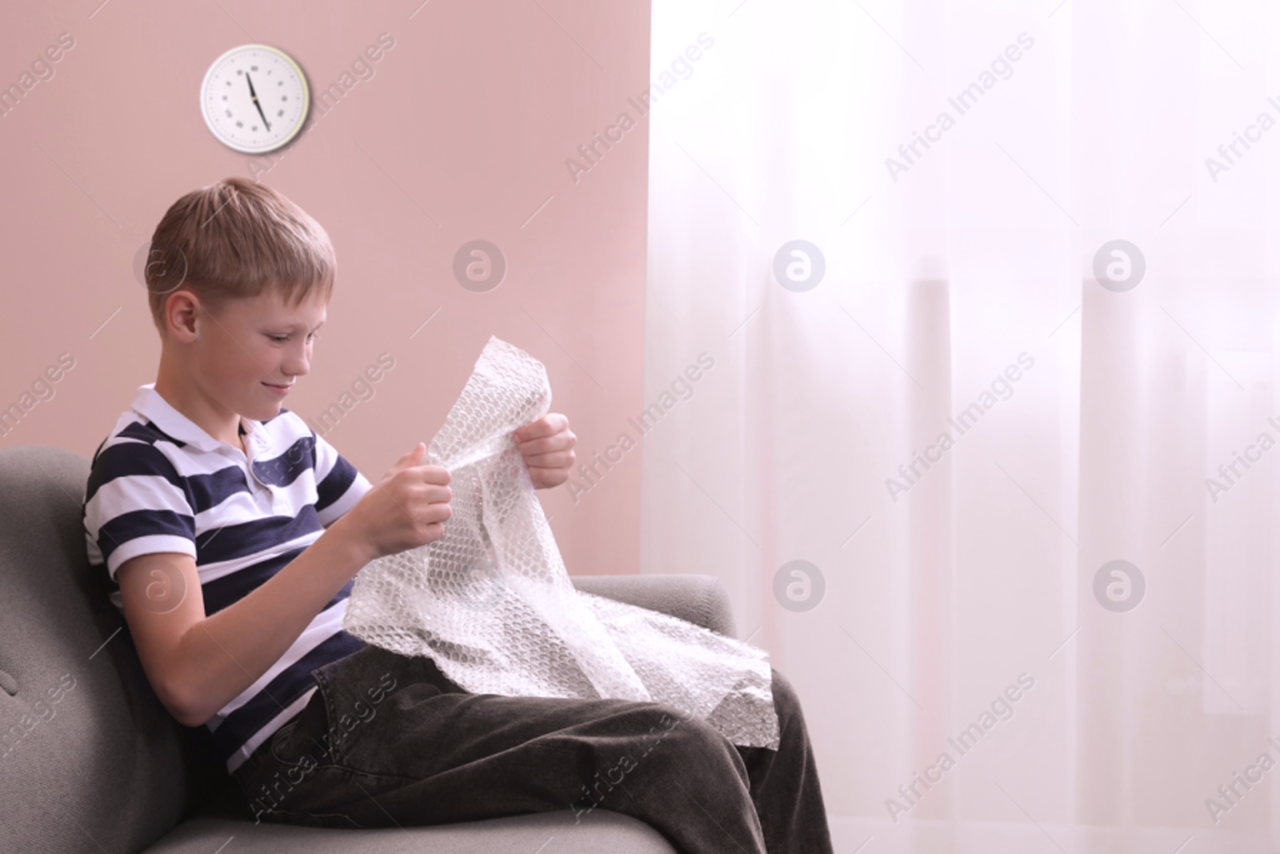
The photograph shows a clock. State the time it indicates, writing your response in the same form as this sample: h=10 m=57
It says h=11 m=26
